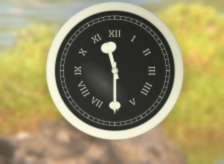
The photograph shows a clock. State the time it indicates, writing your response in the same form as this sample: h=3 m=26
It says h=11 m=30
